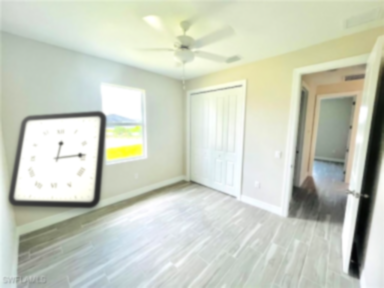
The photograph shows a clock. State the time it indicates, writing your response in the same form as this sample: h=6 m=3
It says h=12 m=14
